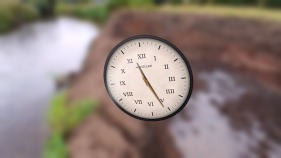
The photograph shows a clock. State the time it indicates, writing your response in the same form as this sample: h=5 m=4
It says h=11 m=26
